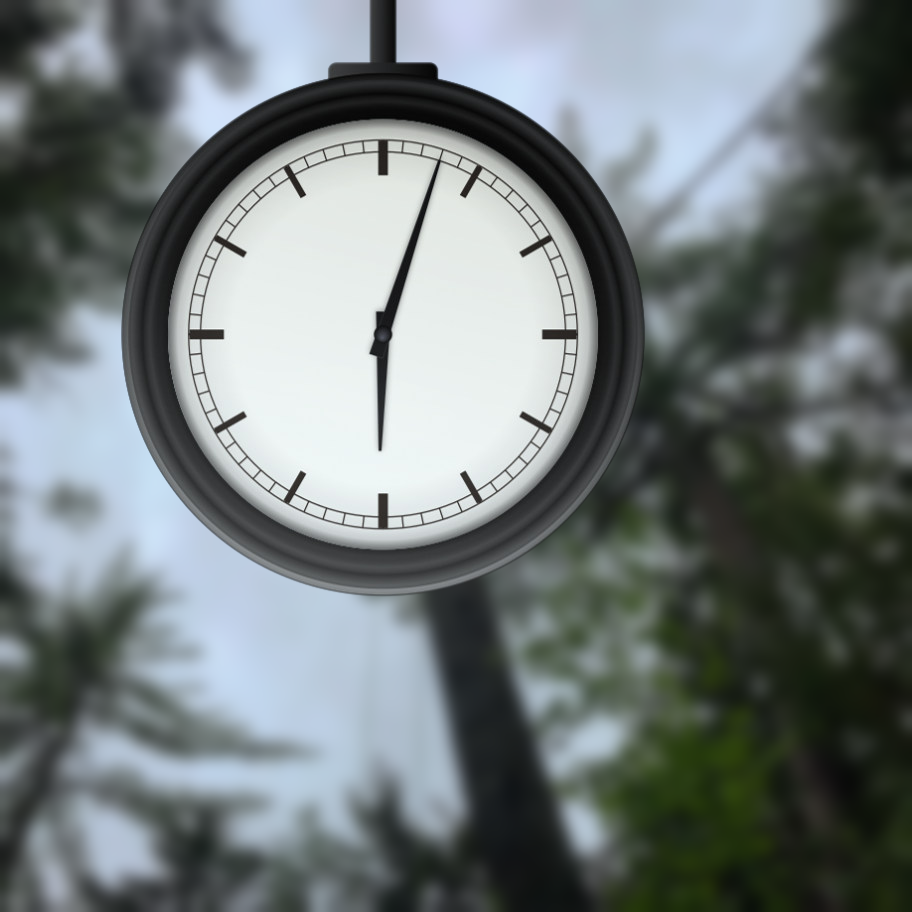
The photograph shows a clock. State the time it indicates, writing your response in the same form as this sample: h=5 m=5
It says h=6 m=3
